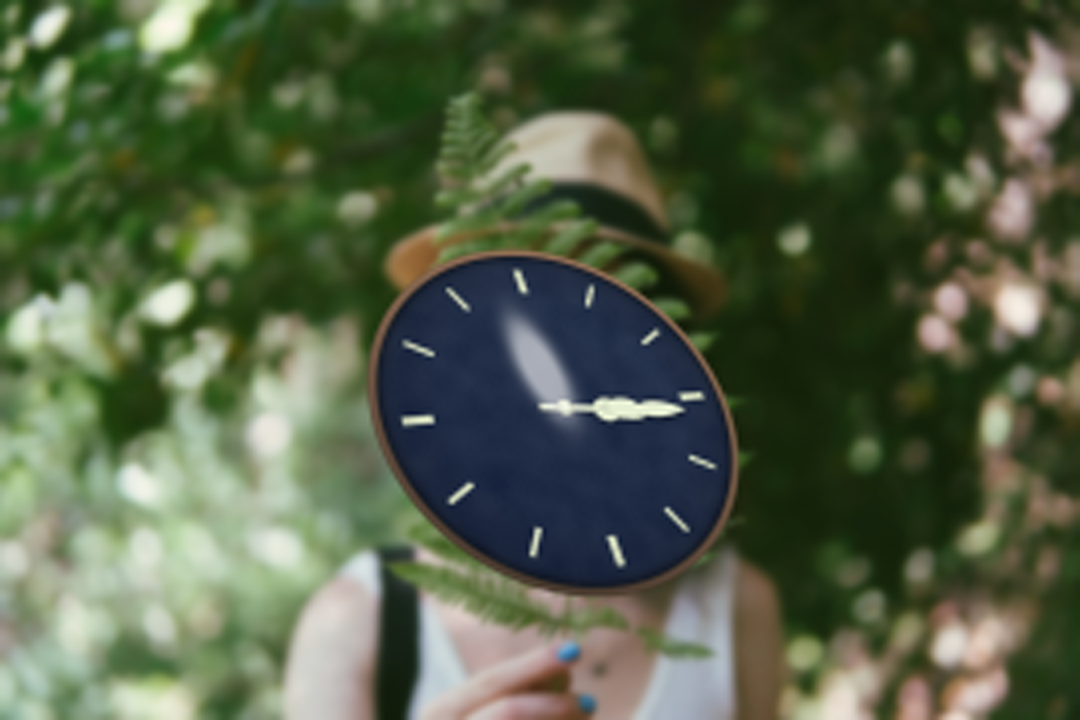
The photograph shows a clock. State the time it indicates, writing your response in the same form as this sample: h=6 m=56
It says h=3 m=16
